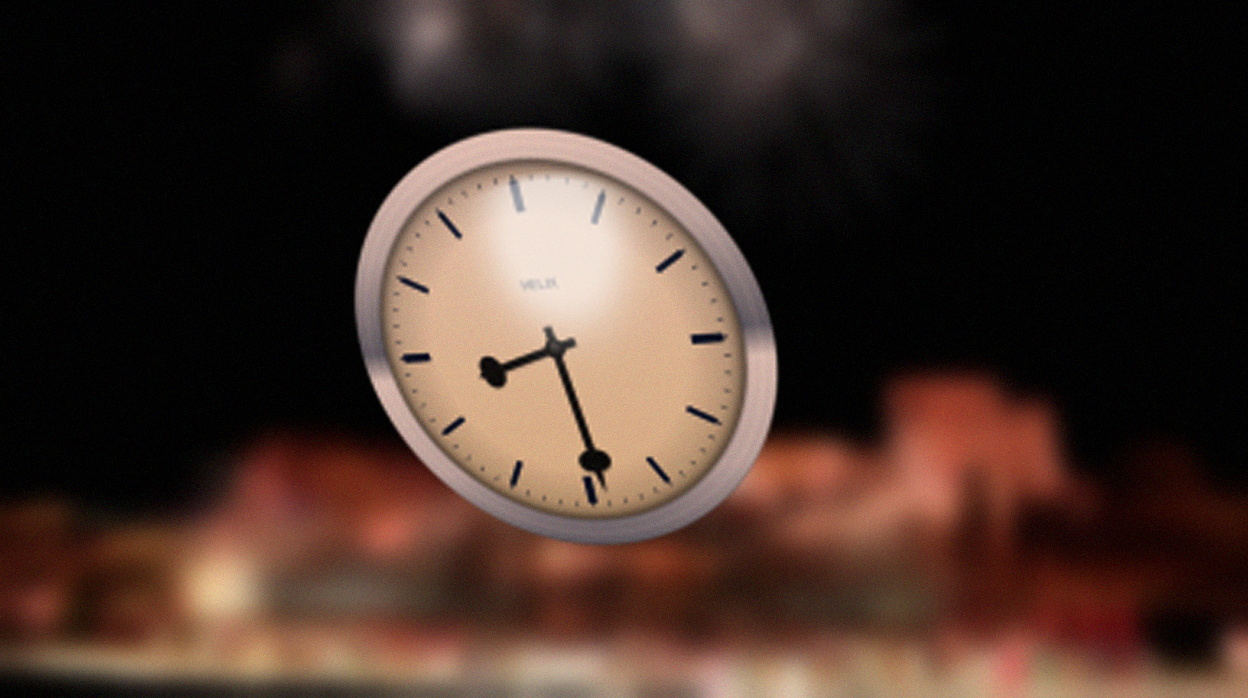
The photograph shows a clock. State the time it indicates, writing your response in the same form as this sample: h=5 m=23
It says h=8 m=29
